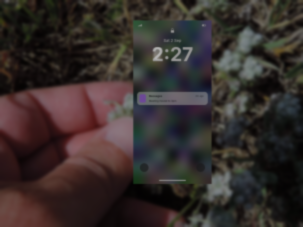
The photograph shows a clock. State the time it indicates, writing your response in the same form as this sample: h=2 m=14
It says h=2 m=27
